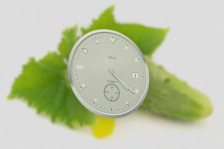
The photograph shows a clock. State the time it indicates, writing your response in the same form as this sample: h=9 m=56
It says h=4 m=21
